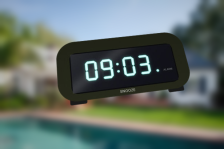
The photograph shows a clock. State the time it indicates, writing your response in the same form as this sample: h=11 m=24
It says h=9 m=3
